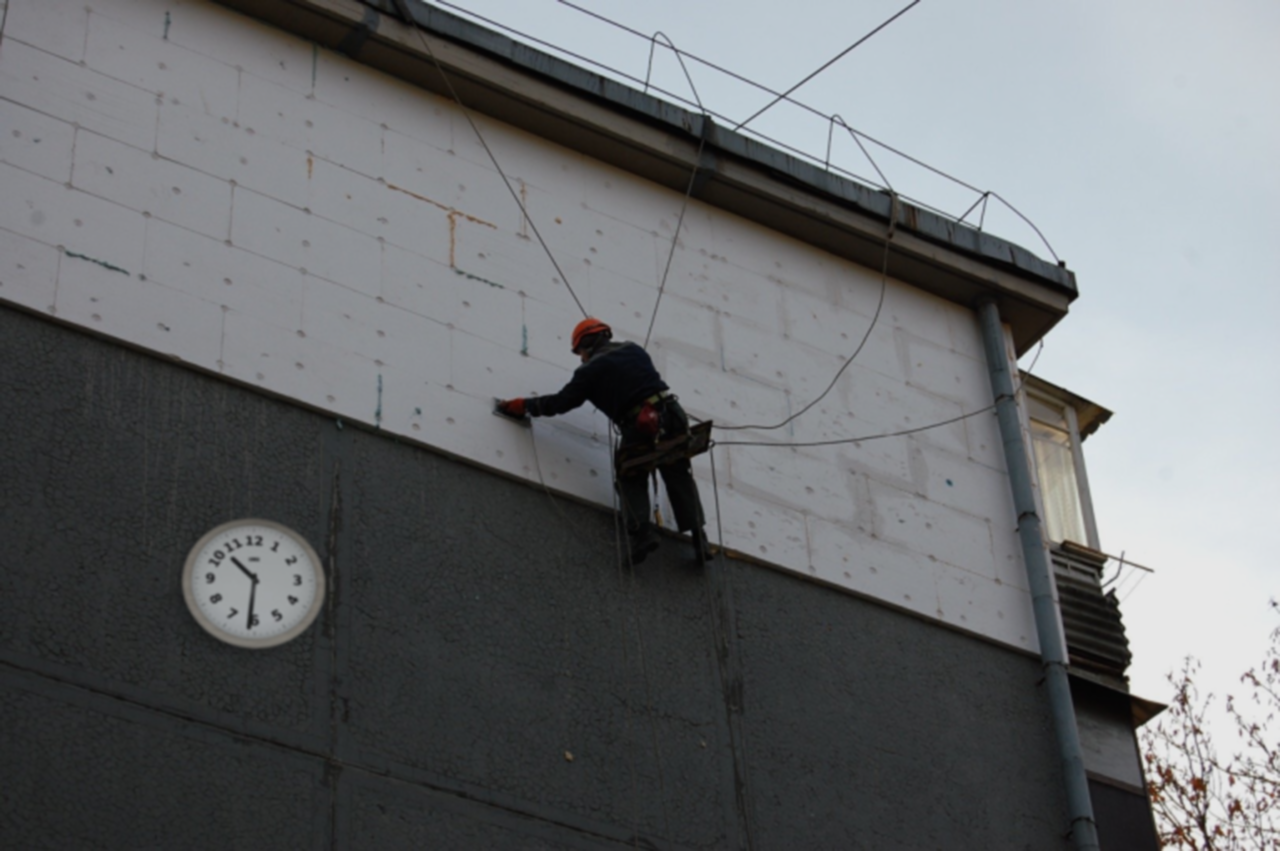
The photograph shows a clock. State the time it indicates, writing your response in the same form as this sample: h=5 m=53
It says h=10 m=31
